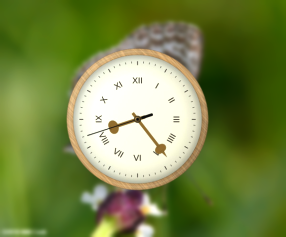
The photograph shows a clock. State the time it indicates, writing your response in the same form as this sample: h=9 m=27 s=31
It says h=8 m=23 s=42
